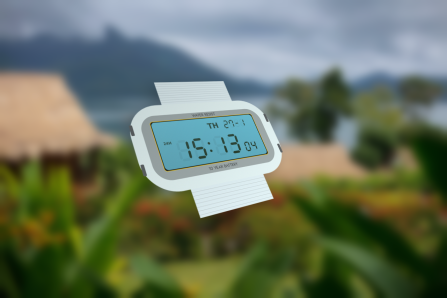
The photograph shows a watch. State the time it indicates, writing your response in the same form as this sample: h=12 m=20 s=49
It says h=15 m=13 s=4
